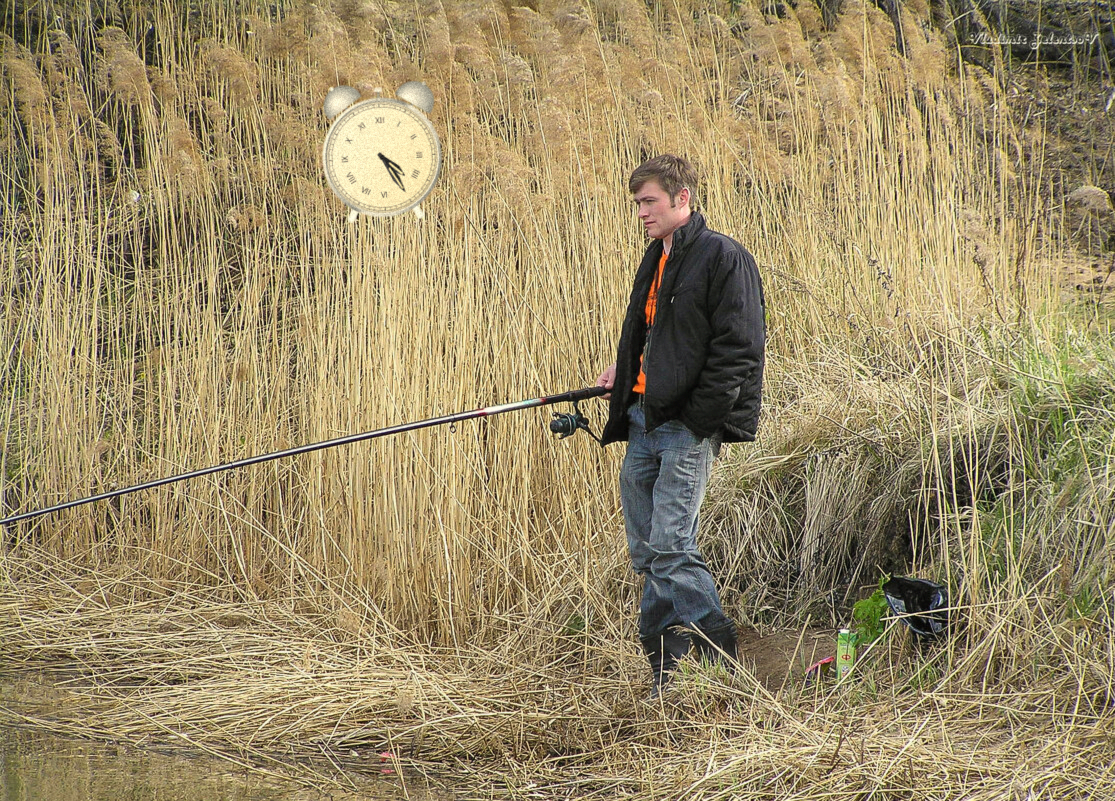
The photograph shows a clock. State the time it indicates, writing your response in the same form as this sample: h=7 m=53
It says h=4 m=25
